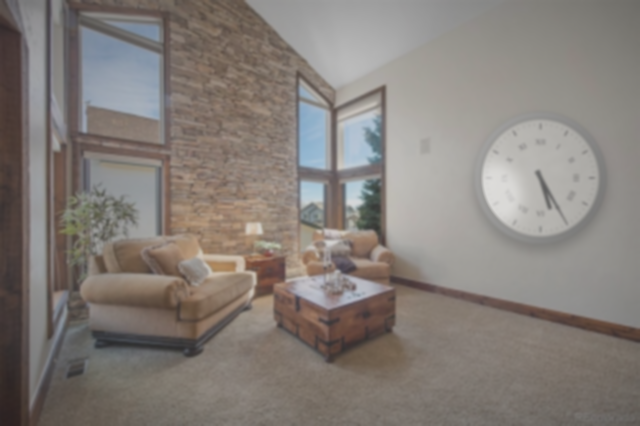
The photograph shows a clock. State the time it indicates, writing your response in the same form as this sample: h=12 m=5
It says h=5 m=25
